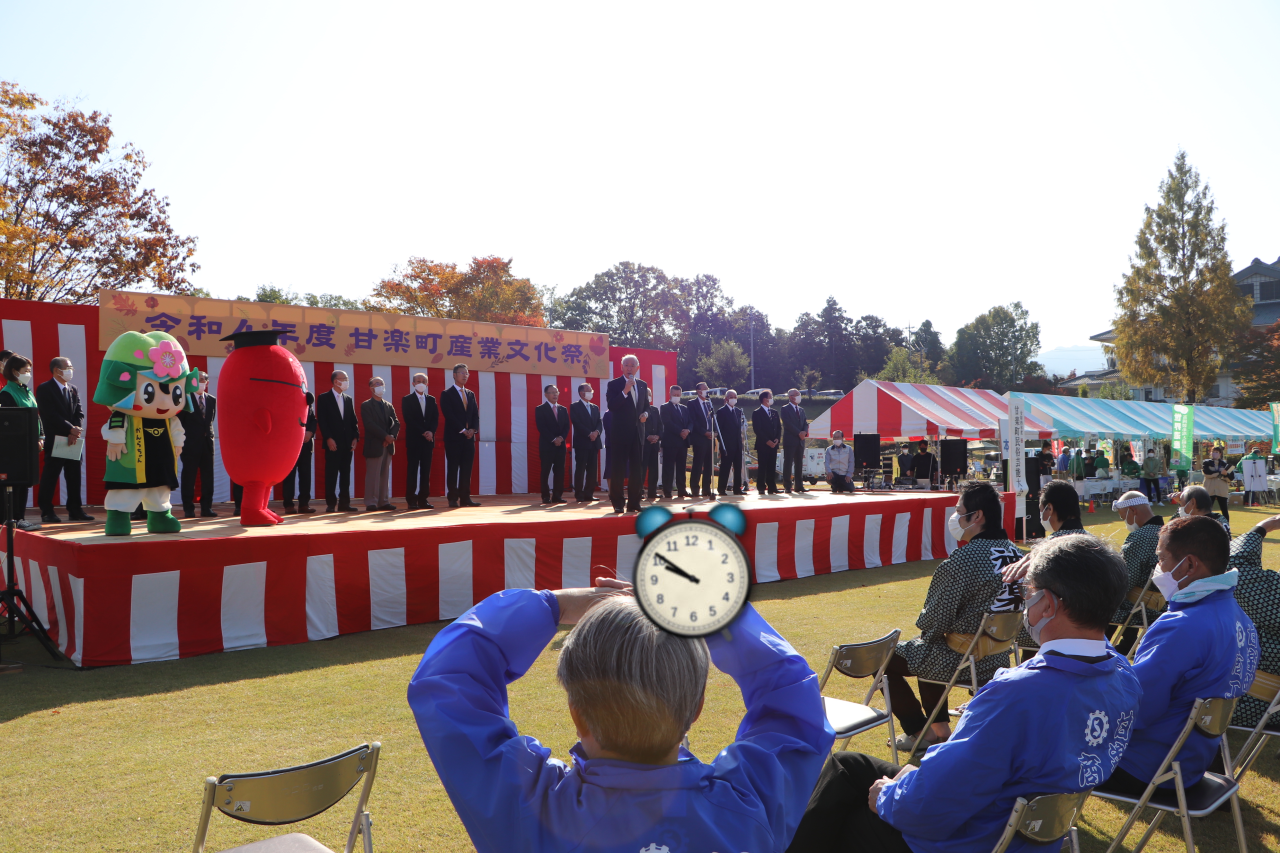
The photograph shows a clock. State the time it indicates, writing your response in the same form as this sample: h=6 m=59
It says h=9 m=51
